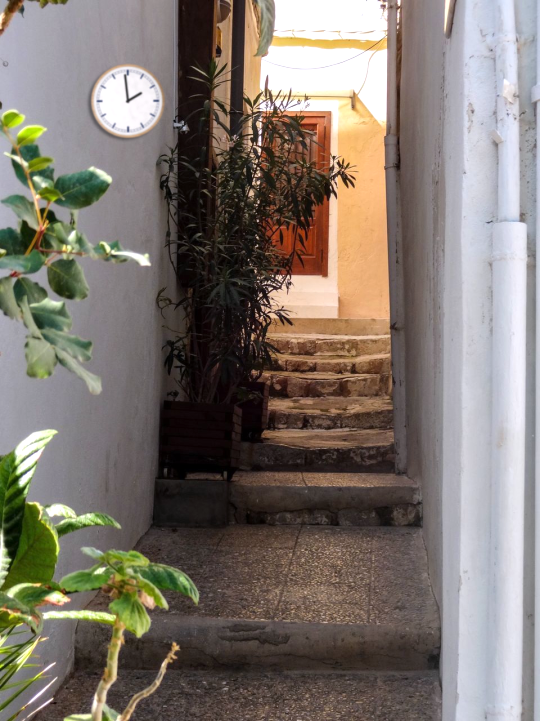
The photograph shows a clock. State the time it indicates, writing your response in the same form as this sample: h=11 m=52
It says h=1 m=59
